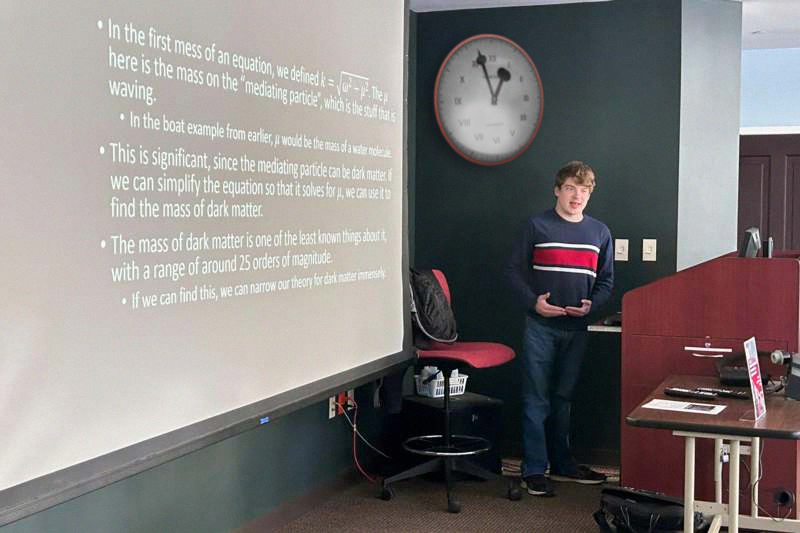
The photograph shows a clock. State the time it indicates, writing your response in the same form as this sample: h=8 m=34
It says h=12 m=57
